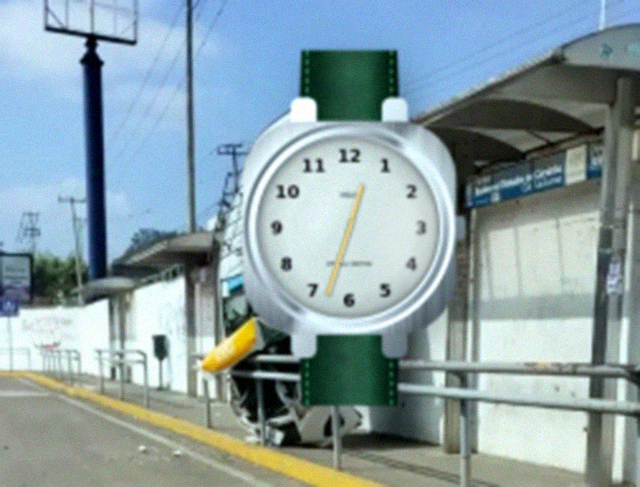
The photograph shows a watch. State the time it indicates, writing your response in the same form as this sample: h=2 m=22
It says h=12 m=33
